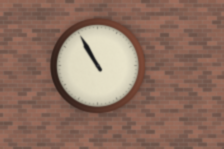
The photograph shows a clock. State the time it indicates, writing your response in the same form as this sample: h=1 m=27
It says h=10 m=55
